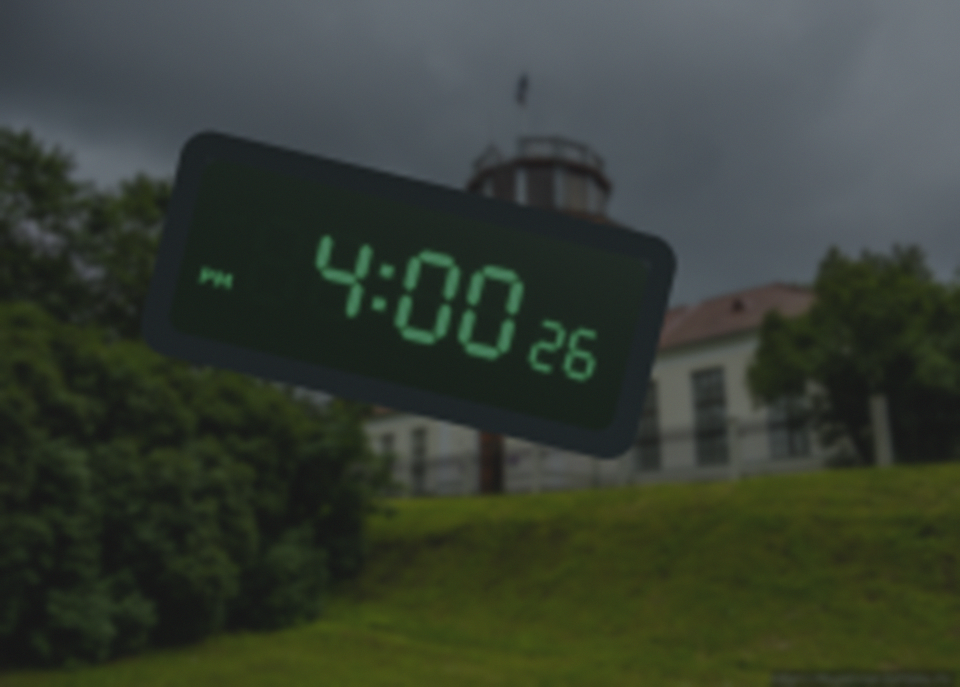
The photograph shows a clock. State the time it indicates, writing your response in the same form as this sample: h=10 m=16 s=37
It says h=4 m=0 s=26
